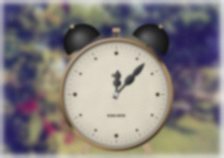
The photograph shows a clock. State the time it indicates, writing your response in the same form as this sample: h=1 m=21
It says h=12 m=7
